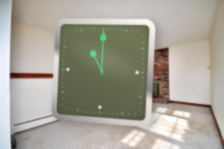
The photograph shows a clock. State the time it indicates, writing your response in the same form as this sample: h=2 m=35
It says h=11 m=0
